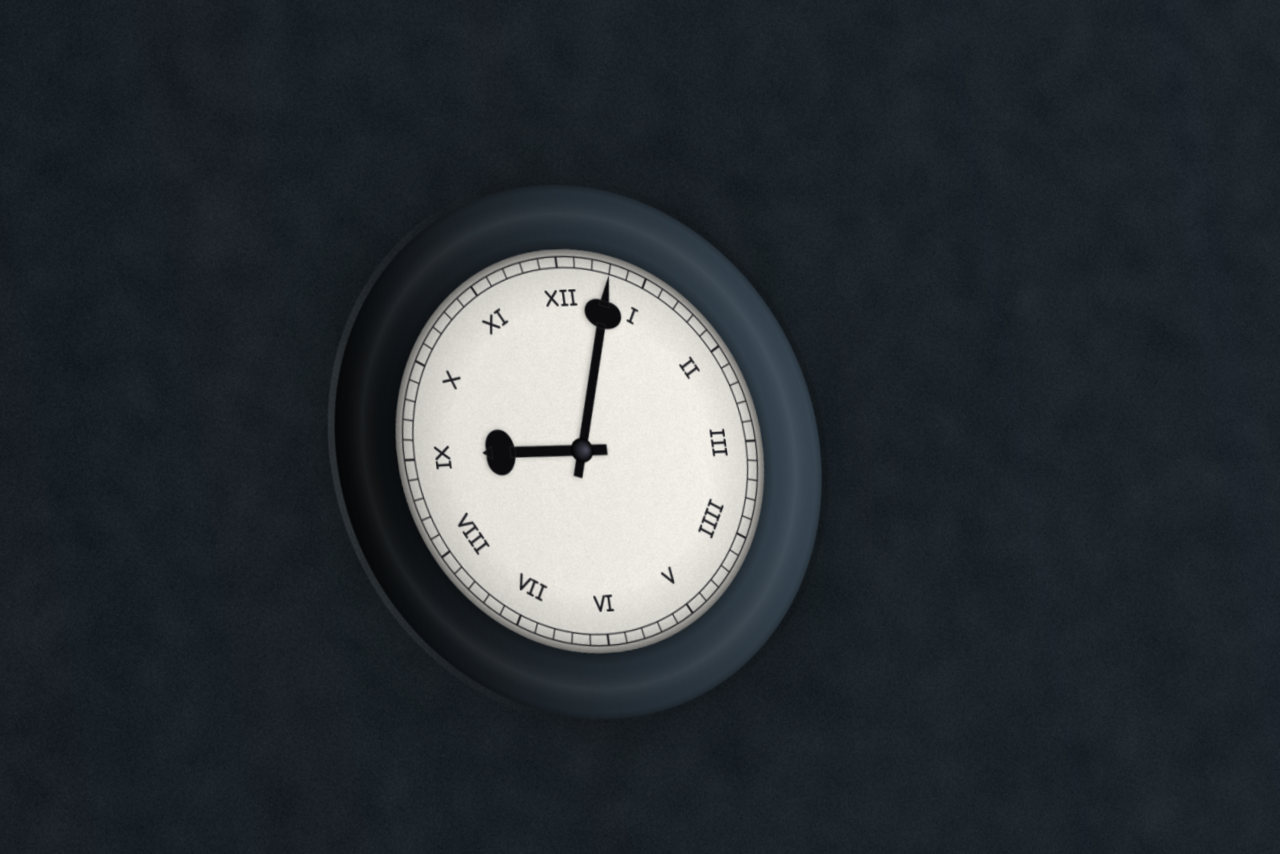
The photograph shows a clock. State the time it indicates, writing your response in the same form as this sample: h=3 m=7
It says h=9 m=3
